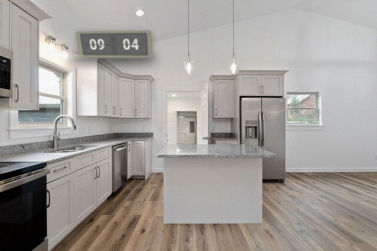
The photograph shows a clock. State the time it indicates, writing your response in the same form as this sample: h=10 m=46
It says h=9 m=4
